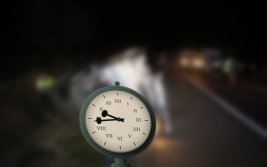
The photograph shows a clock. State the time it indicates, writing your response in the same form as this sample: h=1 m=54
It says h=9 m=44
